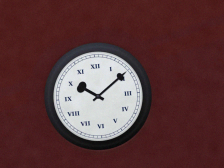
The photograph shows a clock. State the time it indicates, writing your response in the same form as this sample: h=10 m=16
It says h=10 m=9
